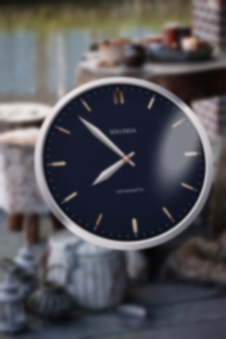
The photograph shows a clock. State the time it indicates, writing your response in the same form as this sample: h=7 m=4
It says h=7 m=53
